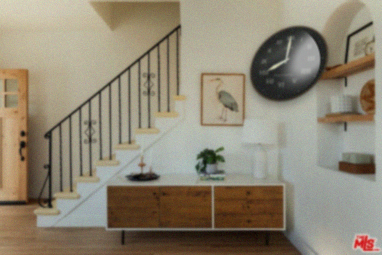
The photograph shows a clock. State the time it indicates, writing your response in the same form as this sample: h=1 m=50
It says h=8 m=0
